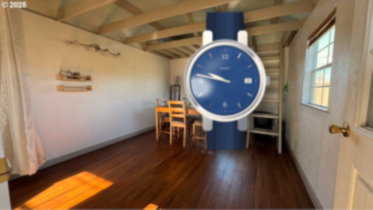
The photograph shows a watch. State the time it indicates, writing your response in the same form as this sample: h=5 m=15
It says h=9 m=47
